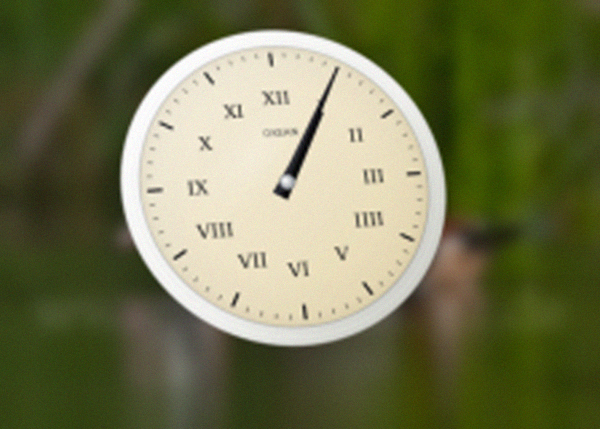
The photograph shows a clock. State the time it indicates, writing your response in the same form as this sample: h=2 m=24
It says h=1 m=5
